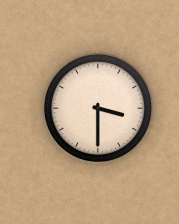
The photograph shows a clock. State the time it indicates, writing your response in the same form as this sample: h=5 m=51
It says h=3 m=30
